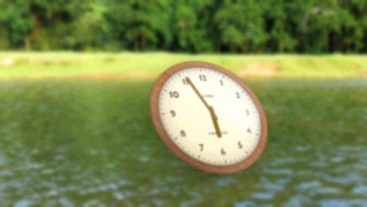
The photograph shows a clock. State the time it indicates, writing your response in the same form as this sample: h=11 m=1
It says h=5 m=56
